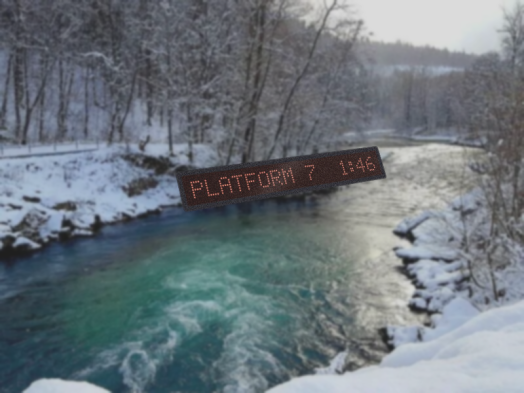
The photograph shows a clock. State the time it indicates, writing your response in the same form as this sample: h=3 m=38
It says h=1 m=46
